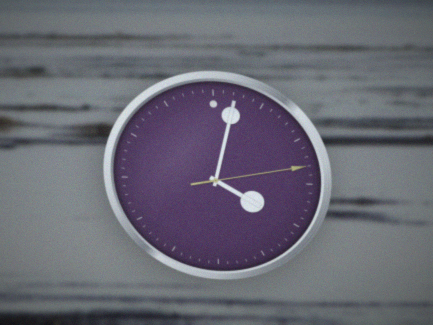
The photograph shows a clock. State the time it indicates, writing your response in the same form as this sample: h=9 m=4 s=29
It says h=4 m=2 s=13
